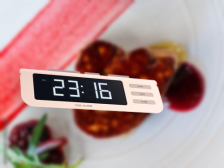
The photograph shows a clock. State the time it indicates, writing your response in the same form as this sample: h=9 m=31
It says h=23 m=16
